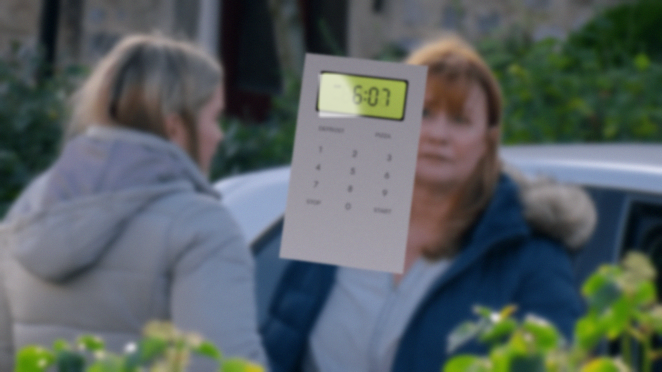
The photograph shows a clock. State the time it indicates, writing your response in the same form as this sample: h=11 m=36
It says h=6 m=7
